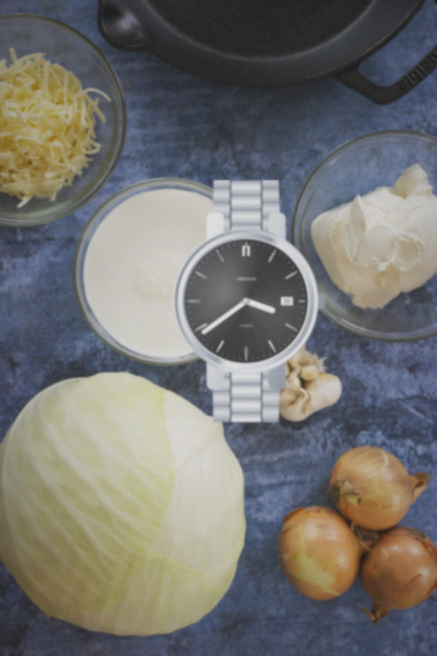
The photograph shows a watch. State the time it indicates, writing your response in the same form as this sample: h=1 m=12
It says h=3 m=39
